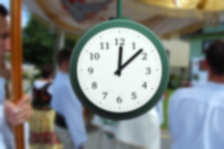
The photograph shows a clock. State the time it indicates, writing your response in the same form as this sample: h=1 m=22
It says h=12 m=8
